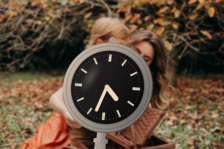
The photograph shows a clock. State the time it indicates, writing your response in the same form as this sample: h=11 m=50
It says h=4 m=33
